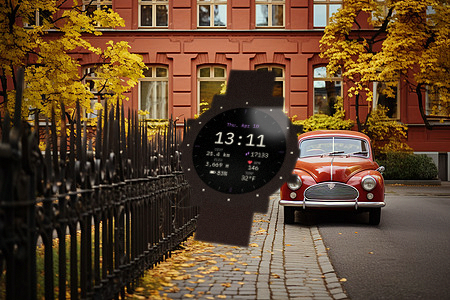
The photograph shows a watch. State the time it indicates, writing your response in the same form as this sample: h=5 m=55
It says h=13 m=11
